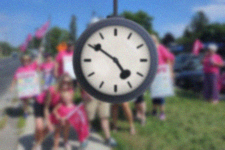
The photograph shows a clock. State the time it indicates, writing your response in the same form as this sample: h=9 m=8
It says h=4 m=51
